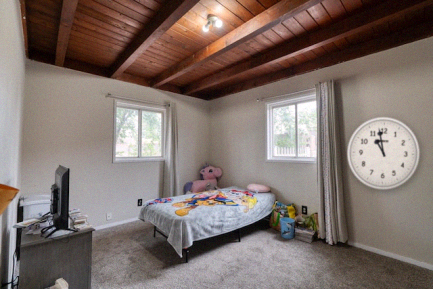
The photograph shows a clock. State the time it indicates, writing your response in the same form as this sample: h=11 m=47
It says h=10 m=58
